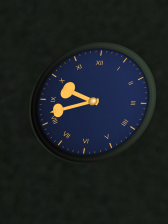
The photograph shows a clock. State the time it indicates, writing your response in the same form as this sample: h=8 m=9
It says h=9 m=42
